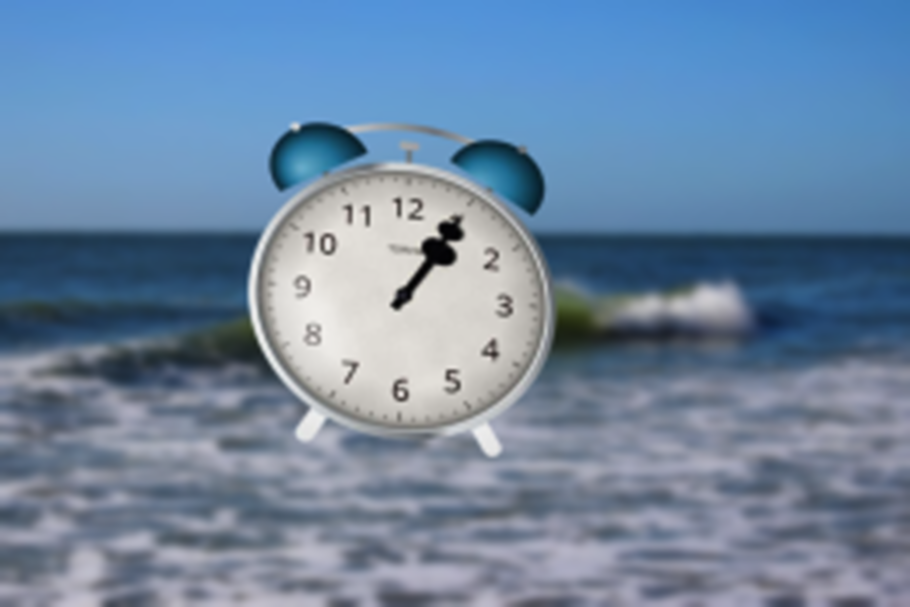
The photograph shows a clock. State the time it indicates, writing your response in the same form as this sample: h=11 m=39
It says h=1 m=5
